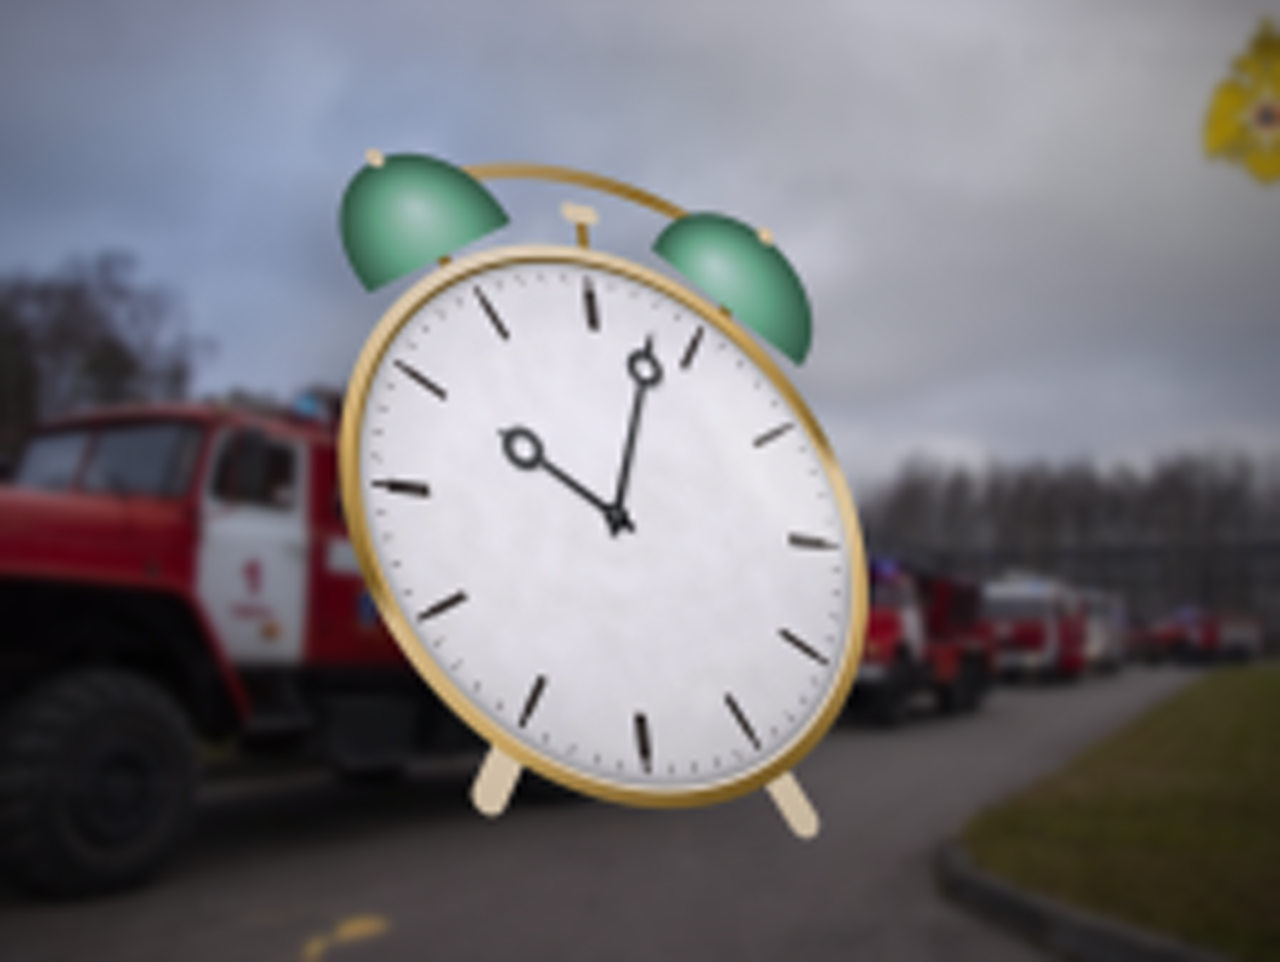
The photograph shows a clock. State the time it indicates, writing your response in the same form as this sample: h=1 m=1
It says h=10 m=3
